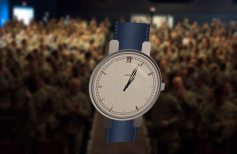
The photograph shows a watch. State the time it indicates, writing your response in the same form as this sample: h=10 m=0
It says h=1 m=4
